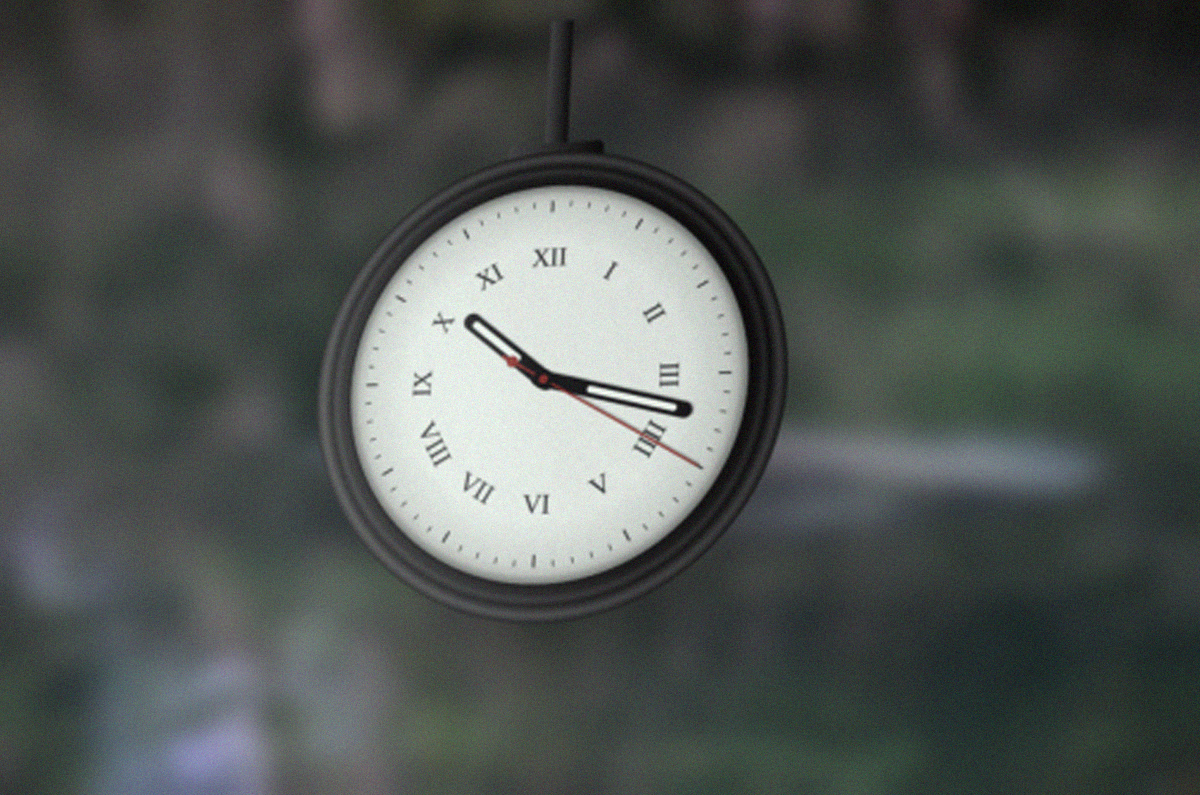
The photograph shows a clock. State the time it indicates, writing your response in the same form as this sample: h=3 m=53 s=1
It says h=10 m=17 s=20
